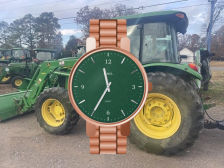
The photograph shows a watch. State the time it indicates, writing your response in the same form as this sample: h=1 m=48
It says h=11 m=35
